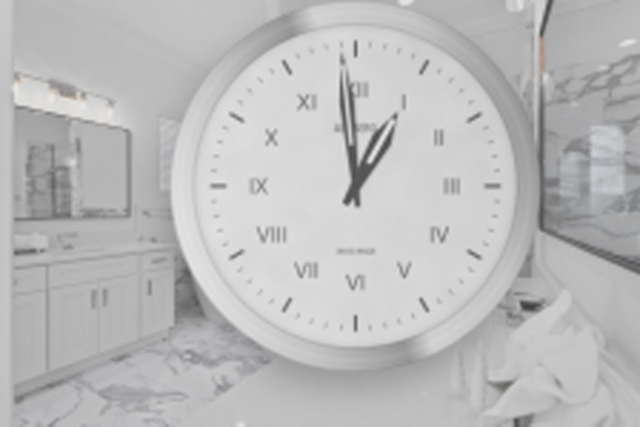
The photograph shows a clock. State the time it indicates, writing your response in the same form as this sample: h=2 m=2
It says h=12 m=59
